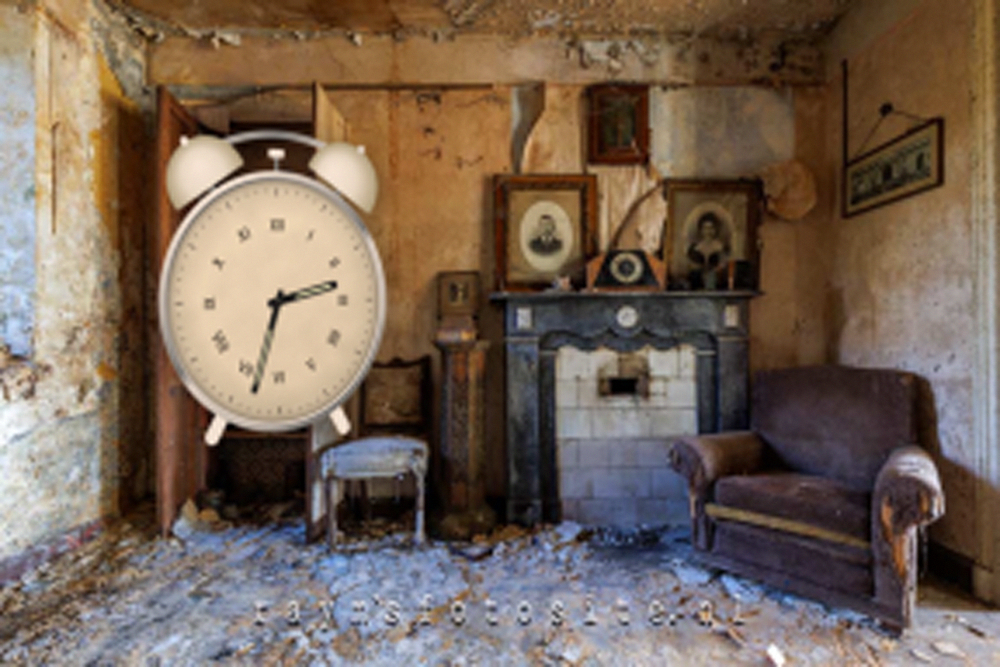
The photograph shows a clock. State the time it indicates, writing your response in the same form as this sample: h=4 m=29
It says h=2 m=33
